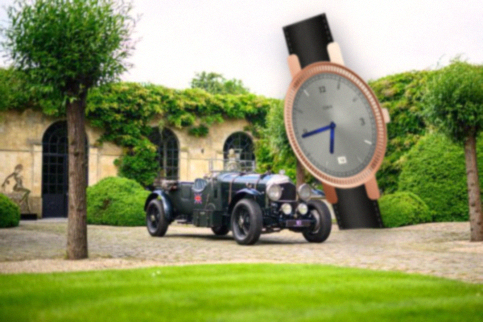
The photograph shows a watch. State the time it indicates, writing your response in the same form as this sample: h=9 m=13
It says h=6 m=44
